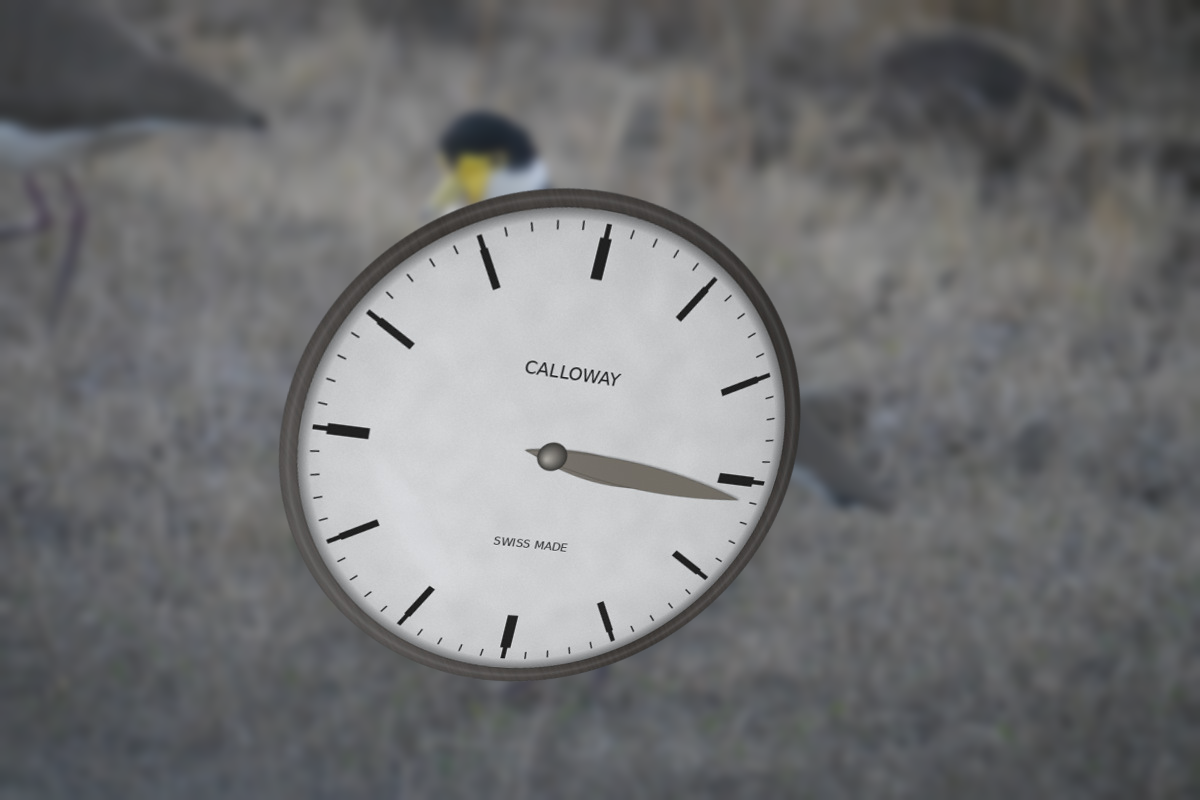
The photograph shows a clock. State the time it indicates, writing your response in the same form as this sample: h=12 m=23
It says h=3 m=16
